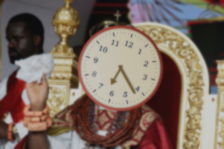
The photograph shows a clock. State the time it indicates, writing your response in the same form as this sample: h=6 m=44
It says h=6 m=22
